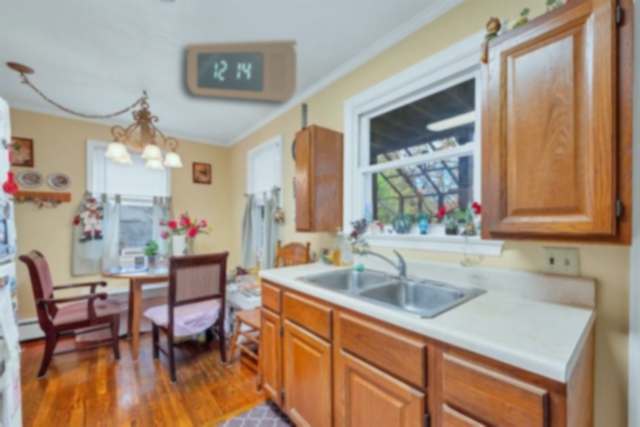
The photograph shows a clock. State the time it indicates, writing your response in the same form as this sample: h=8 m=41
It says h=12 m=14
